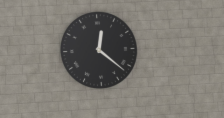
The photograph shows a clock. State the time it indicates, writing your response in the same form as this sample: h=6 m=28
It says h=12 m=22
